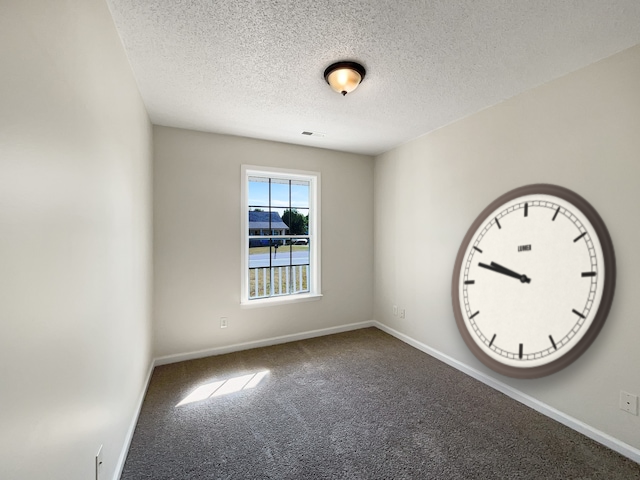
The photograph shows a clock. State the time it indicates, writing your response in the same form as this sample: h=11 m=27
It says h=9 m=48
